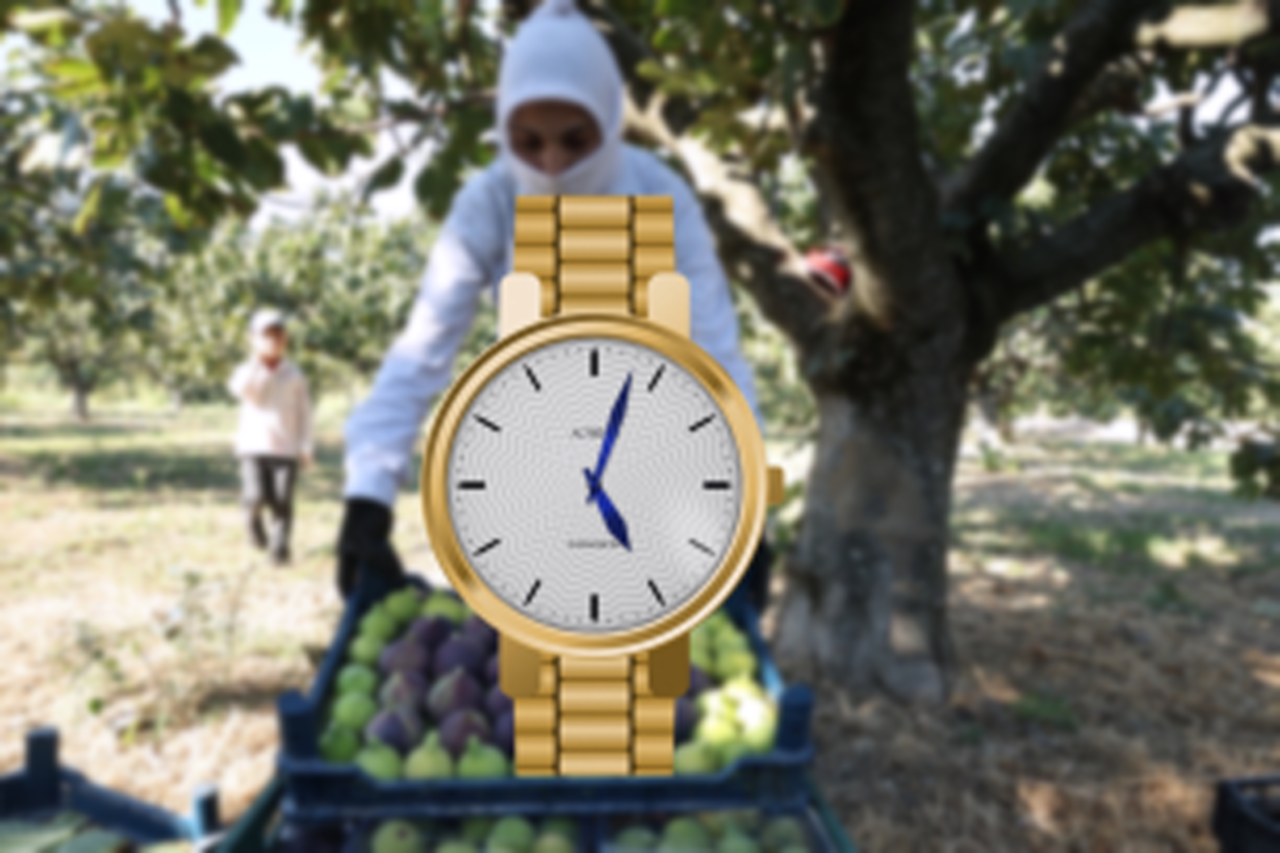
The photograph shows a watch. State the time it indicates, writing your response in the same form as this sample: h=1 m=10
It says h=5 m=3
